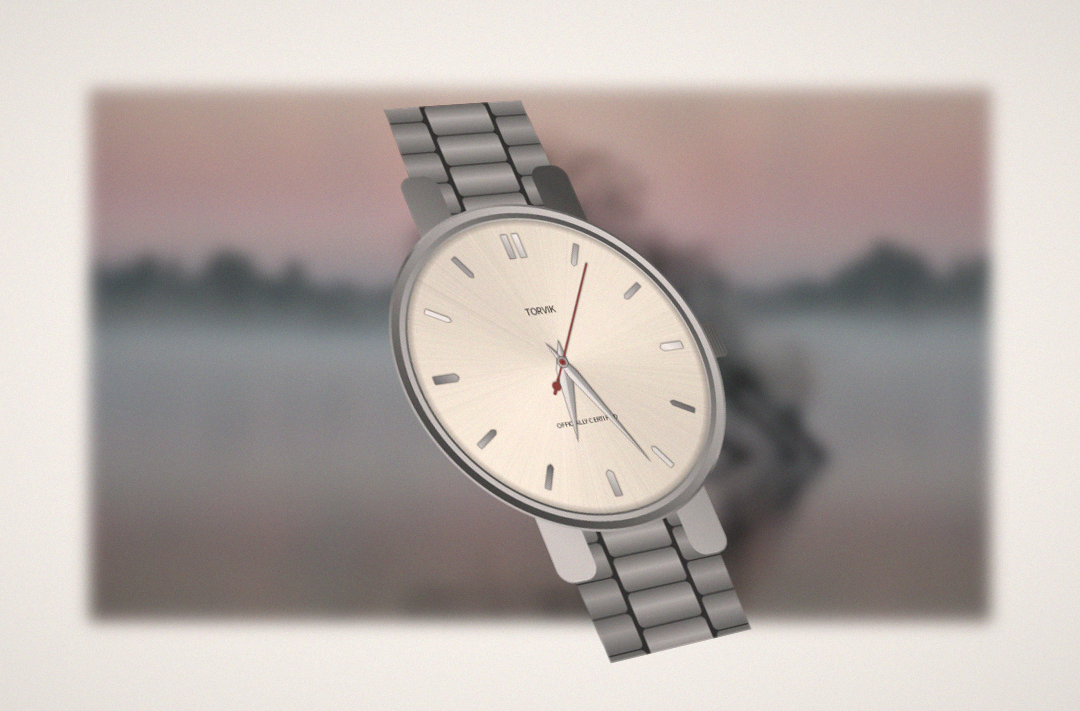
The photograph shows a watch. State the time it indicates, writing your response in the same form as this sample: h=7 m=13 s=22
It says h=6 m=26 s=6
